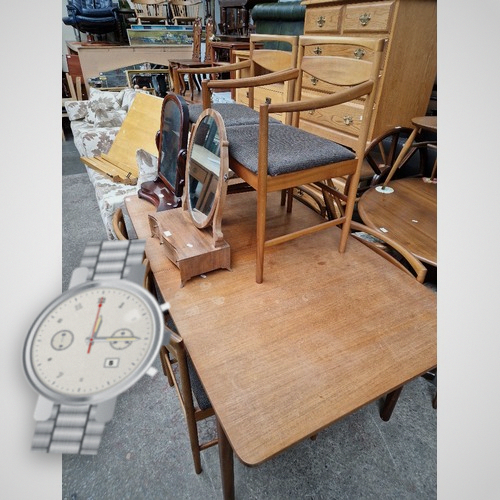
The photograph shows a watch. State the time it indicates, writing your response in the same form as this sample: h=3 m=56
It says h=12 m=15
